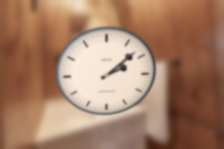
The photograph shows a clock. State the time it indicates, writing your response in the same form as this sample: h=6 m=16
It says h=2 m=8
